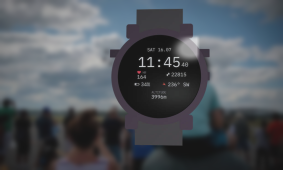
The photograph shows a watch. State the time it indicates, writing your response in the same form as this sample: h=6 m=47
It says h=11 m=45
